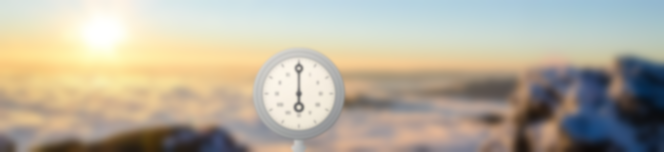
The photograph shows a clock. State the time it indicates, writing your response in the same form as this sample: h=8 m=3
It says h=6 m=0
